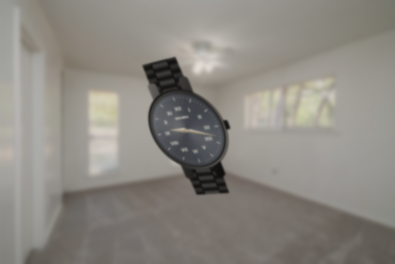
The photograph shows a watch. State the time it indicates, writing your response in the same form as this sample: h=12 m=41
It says h=9 m=18
